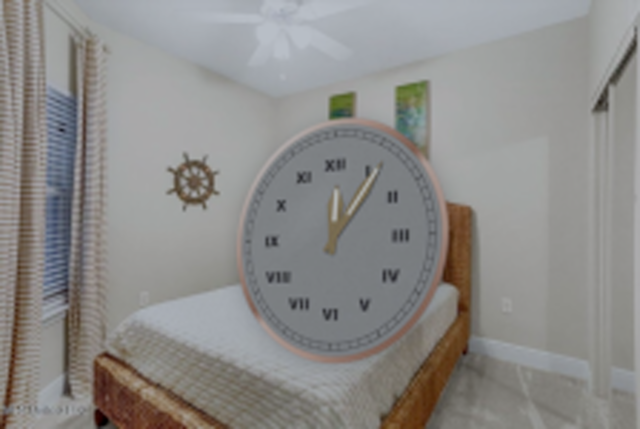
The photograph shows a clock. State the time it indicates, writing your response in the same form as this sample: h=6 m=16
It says h=12 m=6
